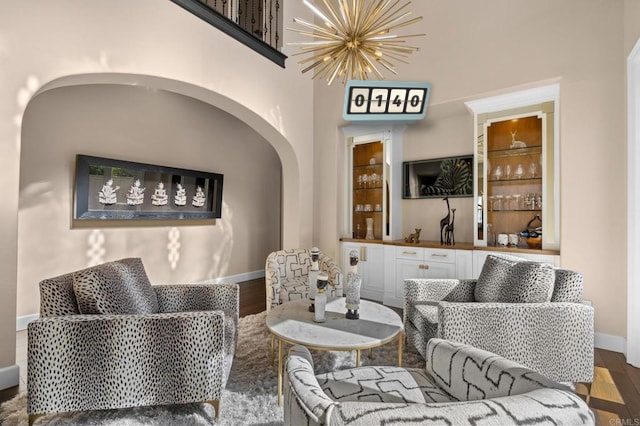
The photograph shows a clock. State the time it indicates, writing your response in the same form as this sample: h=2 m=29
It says h=1 m=40
